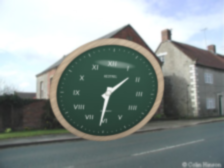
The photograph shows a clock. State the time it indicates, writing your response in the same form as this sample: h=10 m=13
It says h=1 m=31
